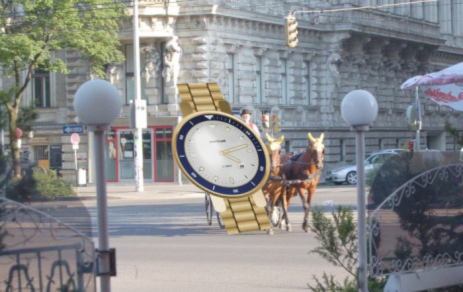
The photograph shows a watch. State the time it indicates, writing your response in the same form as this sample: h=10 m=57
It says h=4 m=13
